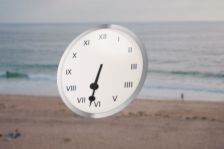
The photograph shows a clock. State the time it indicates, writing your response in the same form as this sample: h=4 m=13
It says h=6 m=32
